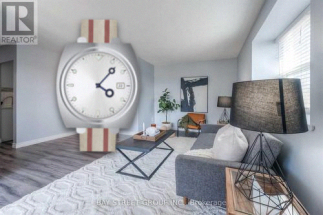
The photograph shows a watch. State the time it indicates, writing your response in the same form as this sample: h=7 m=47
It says h=4 m=7
